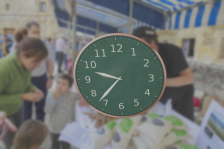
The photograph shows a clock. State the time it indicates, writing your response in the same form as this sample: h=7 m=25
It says h=9 m=37
